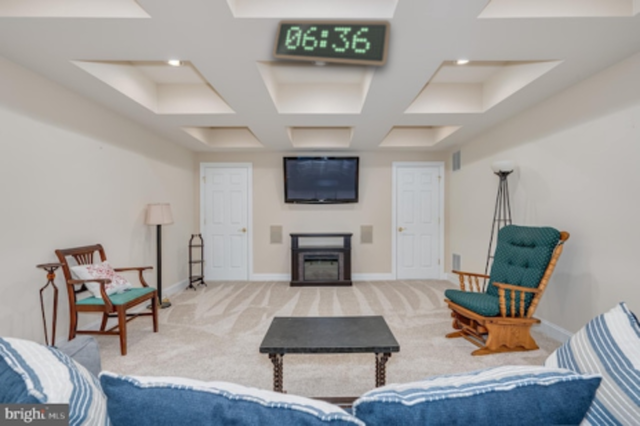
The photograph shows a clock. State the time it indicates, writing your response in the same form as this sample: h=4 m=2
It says h=6 m=36
